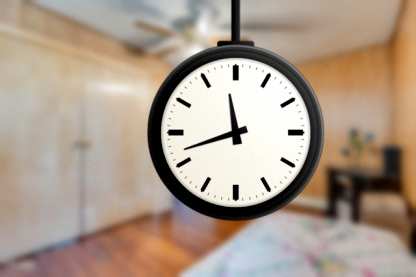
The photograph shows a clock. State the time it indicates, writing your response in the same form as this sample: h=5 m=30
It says h=11 m=42
